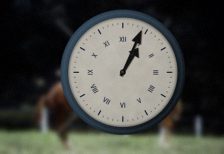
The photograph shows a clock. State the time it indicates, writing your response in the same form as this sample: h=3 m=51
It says h=1 m=4
